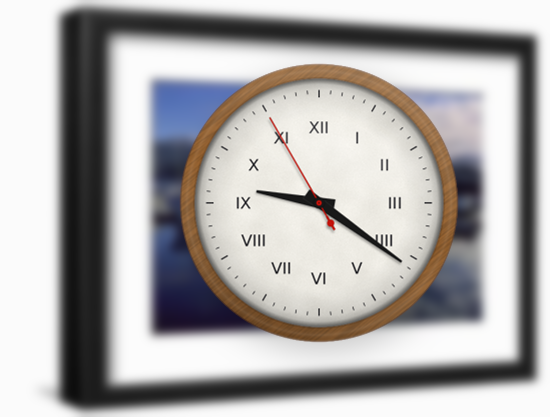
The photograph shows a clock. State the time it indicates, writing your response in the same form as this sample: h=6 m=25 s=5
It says h=9 m=20 s=55
